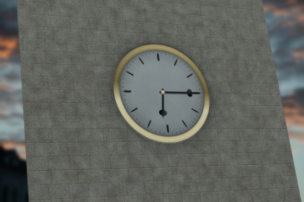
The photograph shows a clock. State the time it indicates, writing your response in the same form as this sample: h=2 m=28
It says h=6 m=15
